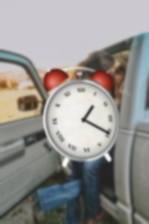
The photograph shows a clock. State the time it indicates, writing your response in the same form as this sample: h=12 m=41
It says h=1 m=20
